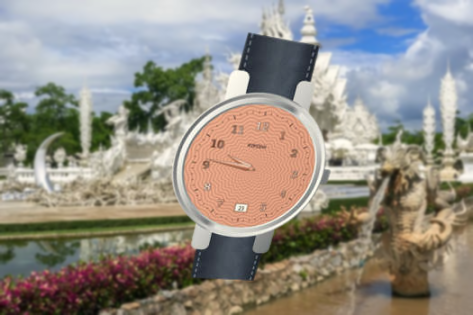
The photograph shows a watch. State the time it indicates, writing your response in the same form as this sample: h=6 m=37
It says h=9 m=46
